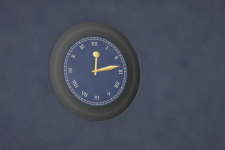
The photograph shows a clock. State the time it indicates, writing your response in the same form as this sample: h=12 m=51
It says h=12 m=13
